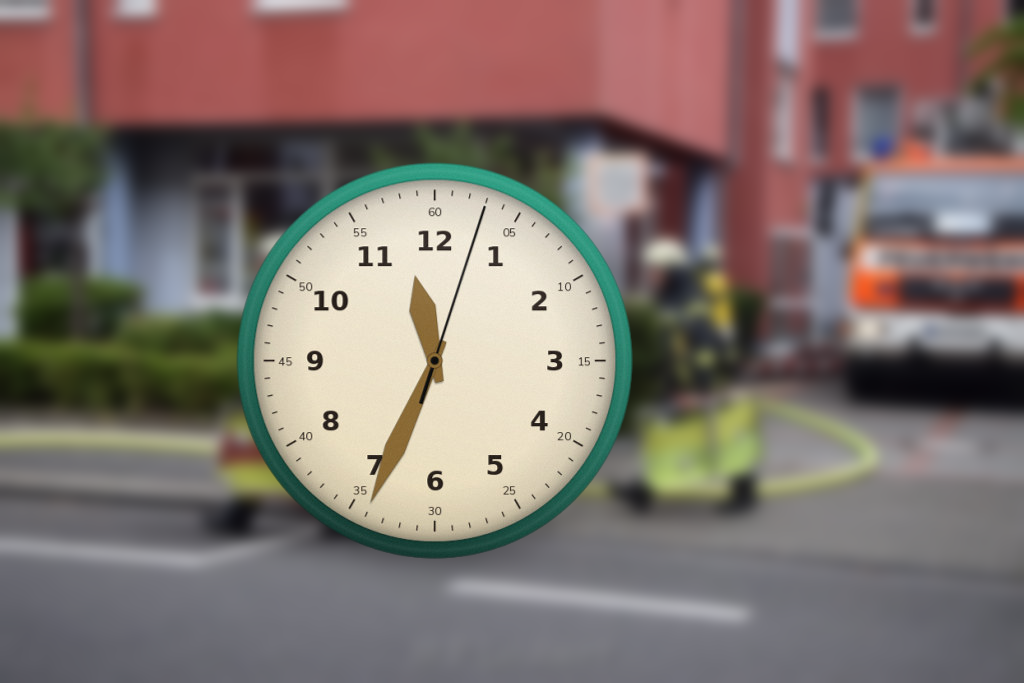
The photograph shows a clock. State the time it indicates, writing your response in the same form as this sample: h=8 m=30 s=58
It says h=11 m=34 s=3
